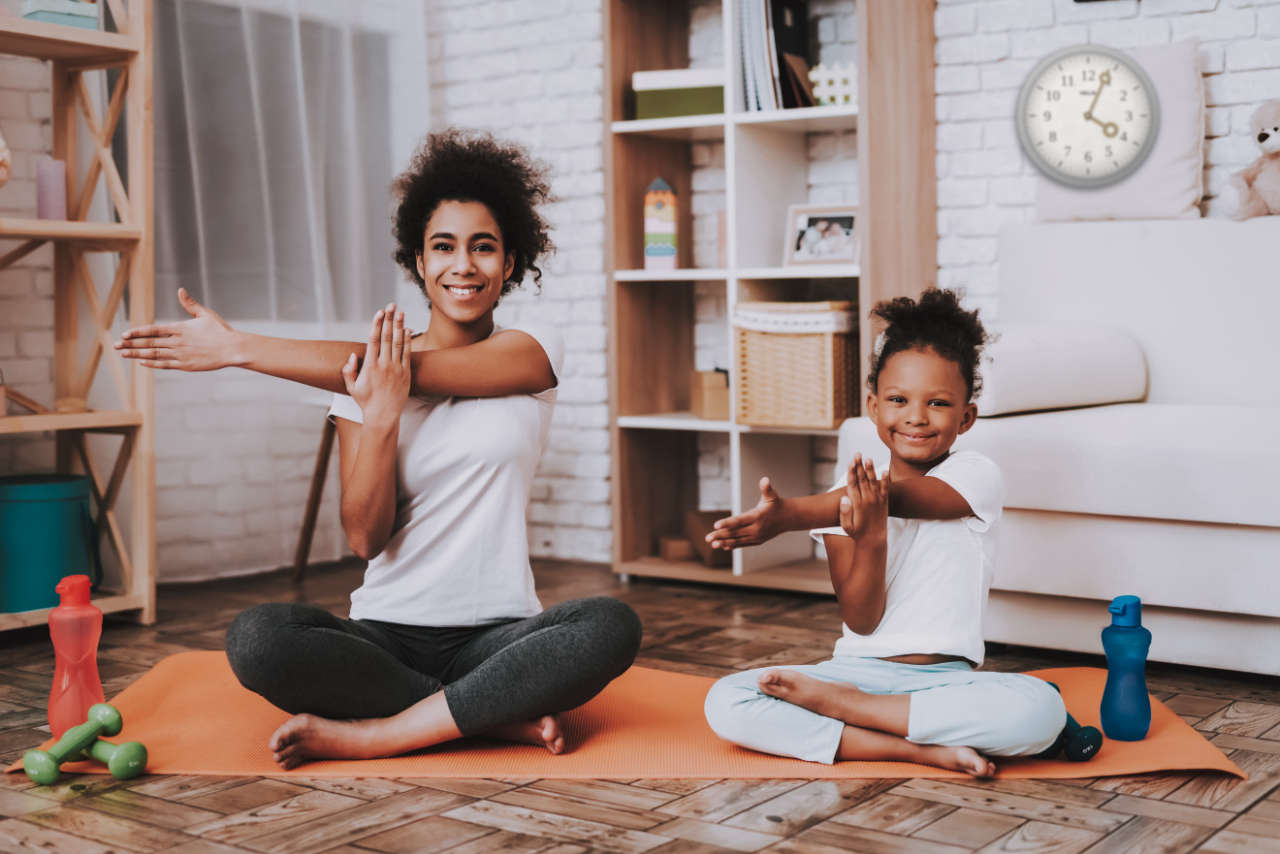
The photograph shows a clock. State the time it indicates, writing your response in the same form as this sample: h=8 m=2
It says h=4 m=4
